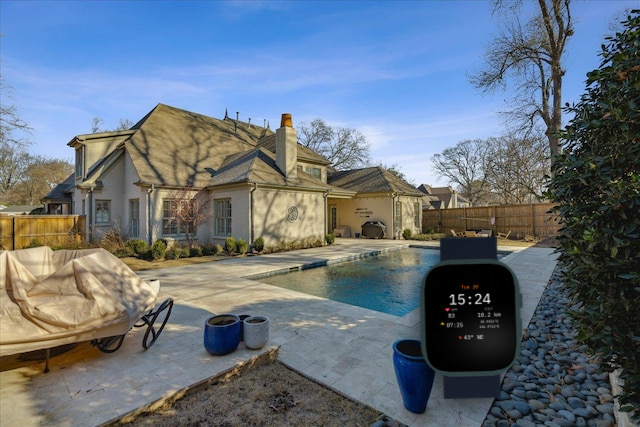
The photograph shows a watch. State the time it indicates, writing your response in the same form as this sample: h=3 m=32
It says h=15 m=24
